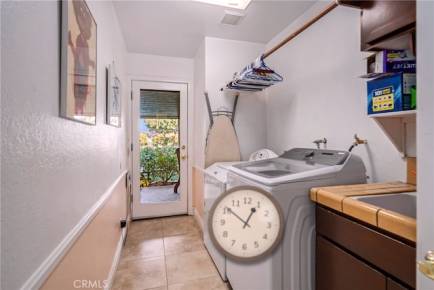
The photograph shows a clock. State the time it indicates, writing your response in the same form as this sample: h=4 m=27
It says h=12 m=51
